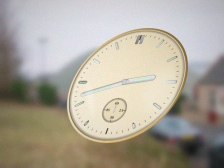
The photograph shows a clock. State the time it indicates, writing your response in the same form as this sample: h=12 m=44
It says h=2 m=42
